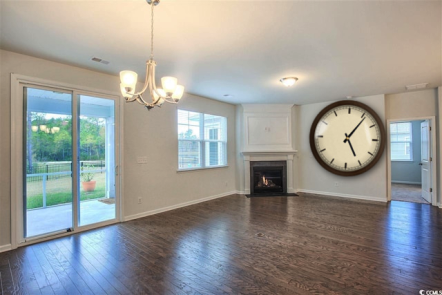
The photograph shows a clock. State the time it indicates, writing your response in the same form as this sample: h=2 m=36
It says h=5 m=6
